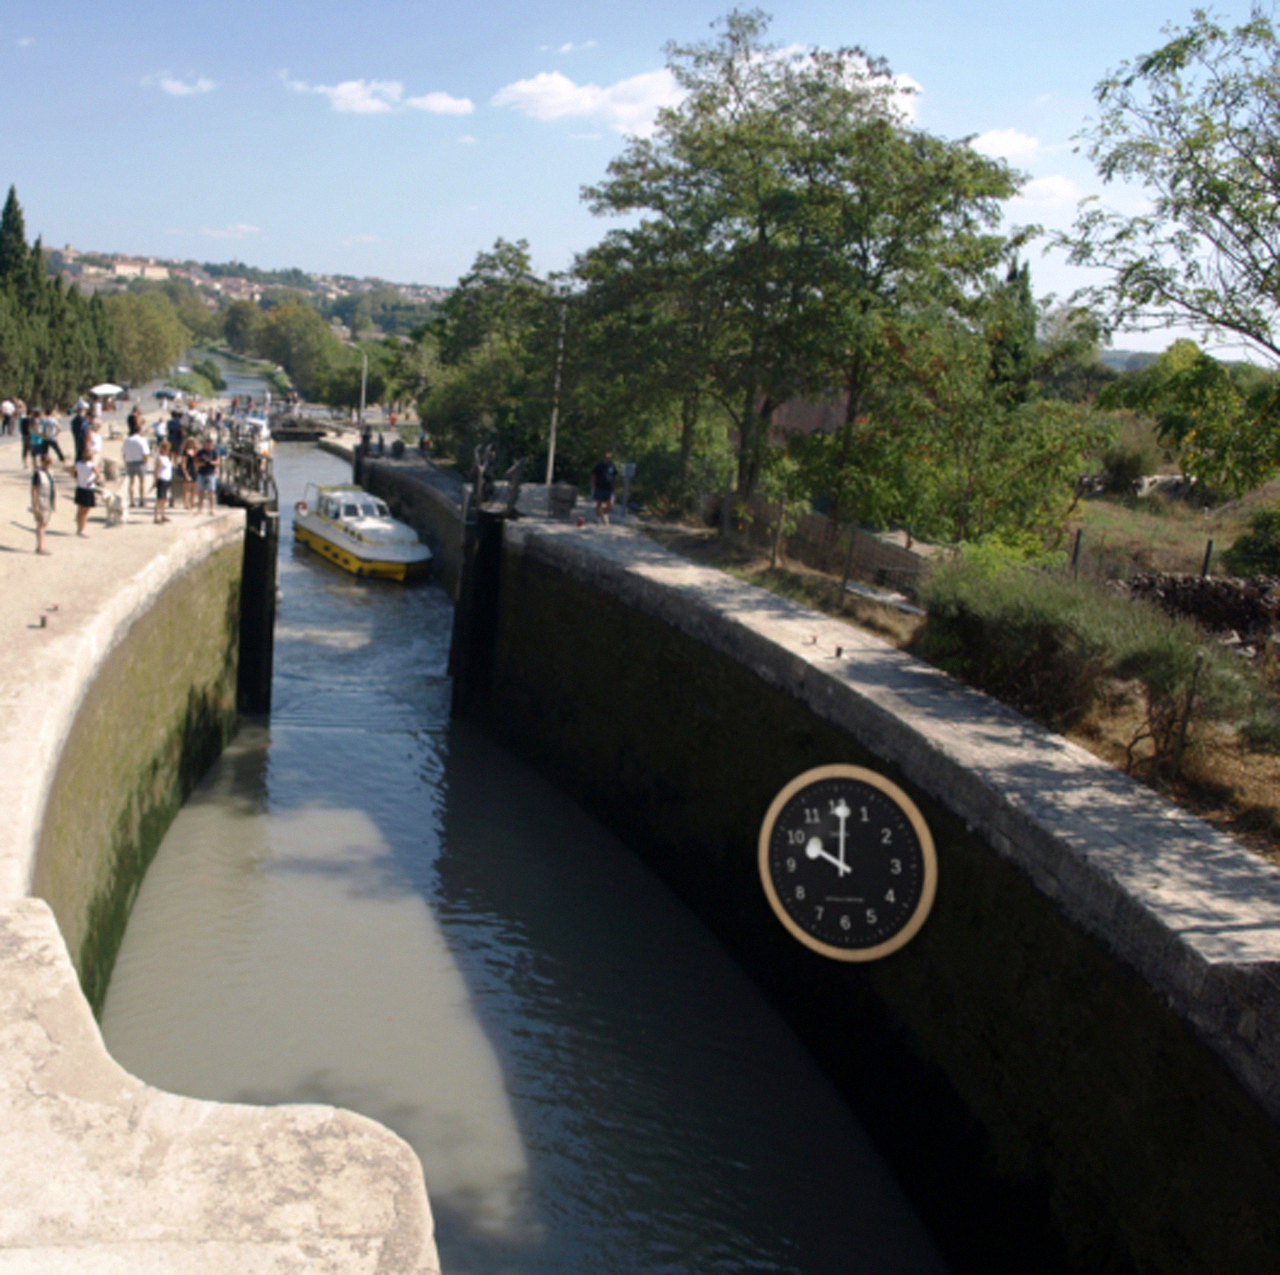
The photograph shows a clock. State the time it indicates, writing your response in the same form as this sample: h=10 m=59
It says h=10 m=1
